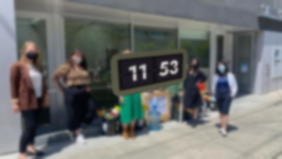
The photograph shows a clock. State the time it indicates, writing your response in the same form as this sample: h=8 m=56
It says h=11 m=53
